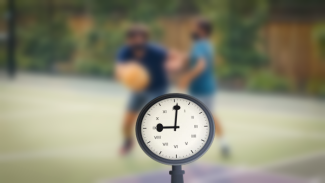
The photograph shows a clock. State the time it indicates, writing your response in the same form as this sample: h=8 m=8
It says h=9 m=1
